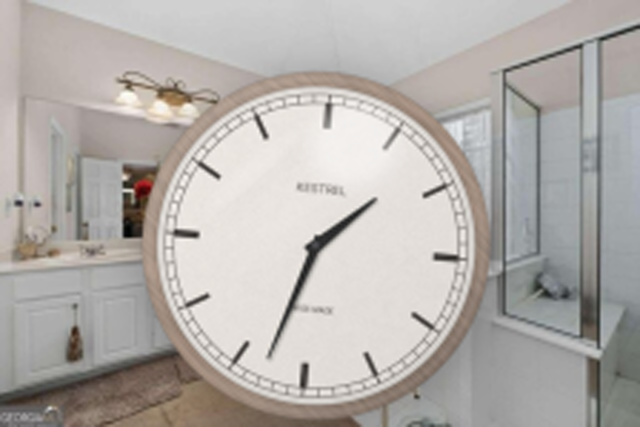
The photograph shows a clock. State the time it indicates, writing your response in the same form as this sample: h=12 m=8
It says h=1 m=33
